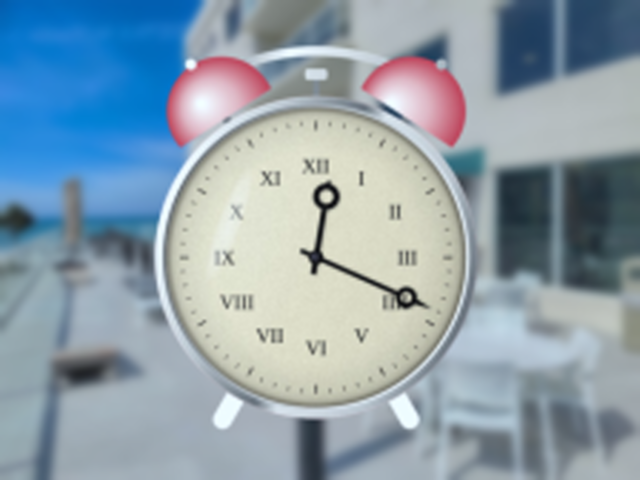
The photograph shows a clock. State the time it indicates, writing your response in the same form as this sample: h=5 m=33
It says h=12 m=19
